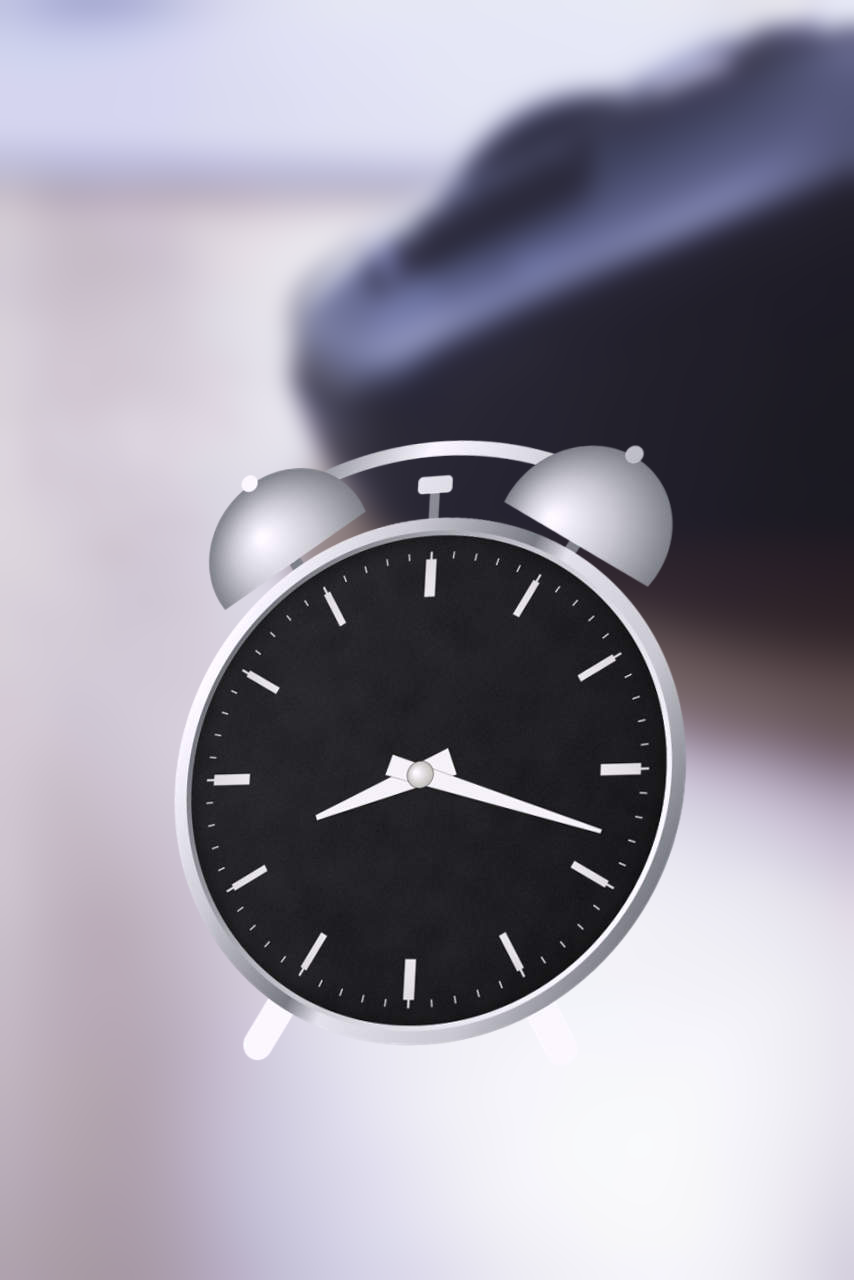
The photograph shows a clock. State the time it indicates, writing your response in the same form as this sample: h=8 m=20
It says h=8 m=18
